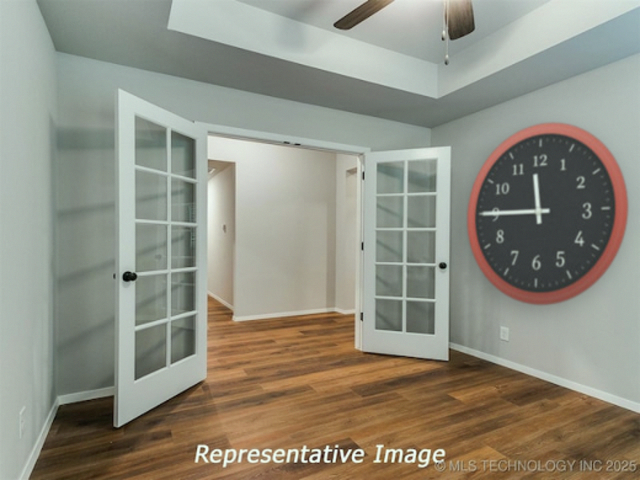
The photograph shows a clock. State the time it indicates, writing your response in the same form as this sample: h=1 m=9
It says h=11 m=45
